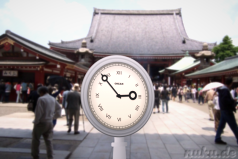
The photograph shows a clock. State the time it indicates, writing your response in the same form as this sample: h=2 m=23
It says h=2 m=53
